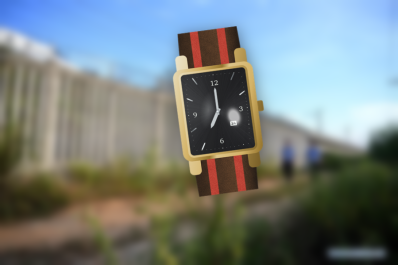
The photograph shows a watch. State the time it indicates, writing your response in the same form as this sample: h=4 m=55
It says h=7 m=0
